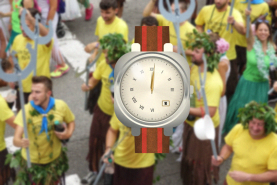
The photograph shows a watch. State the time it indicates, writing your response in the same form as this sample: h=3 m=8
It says h=12 m=1
